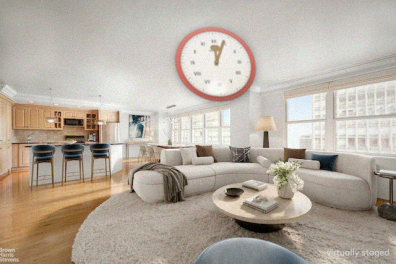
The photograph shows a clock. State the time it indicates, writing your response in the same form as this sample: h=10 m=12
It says h=12 m=4
